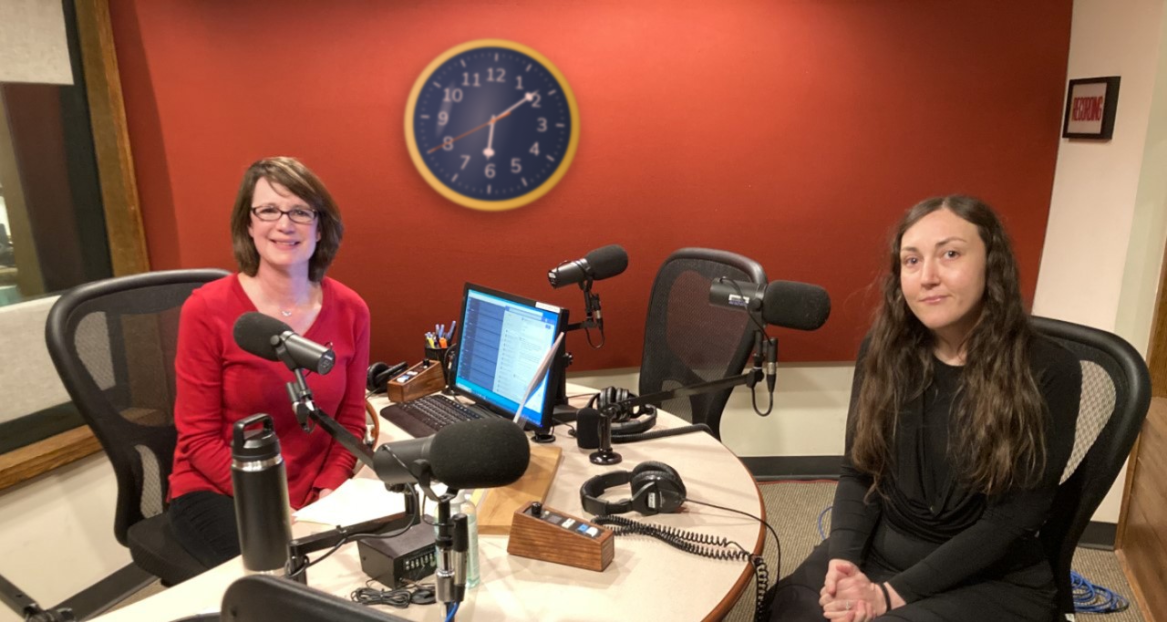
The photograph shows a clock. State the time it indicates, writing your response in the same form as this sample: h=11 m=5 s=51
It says h=6 m=8 s=40
